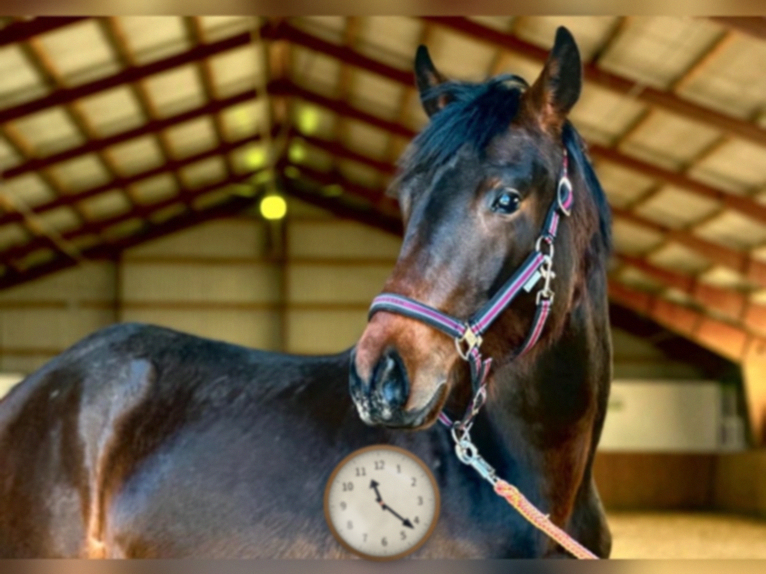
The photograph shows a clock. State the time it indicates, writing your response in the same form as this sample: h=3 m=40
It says h=11 m=22
